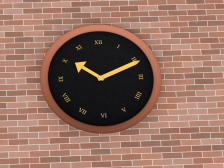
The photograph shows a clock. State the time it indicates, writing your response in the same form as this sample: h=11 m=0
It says h=10 m=11
